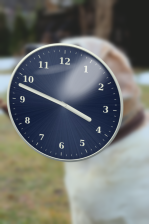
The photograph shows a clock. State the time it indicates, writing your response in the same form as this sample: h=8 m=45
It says h=3 m=48
